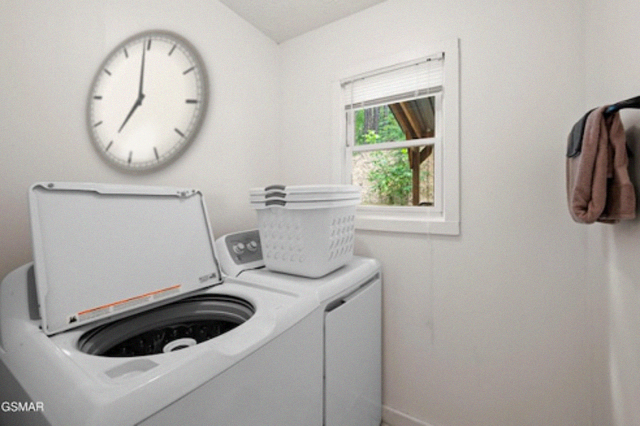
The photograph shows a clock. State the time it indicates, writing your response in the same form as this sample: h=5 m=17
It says h=6 m=59
